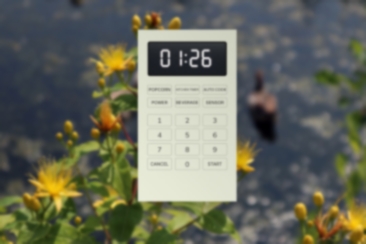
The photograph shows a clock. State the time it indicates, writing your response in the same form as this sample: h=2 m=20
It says h=1 m=26
